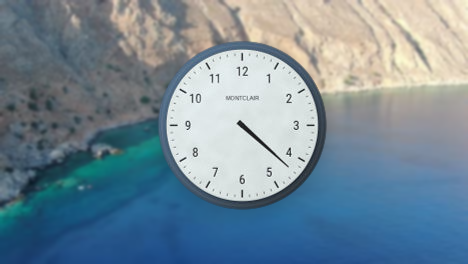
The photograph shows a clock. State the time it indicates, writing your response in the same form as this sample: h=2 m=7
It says h=4 m=22
